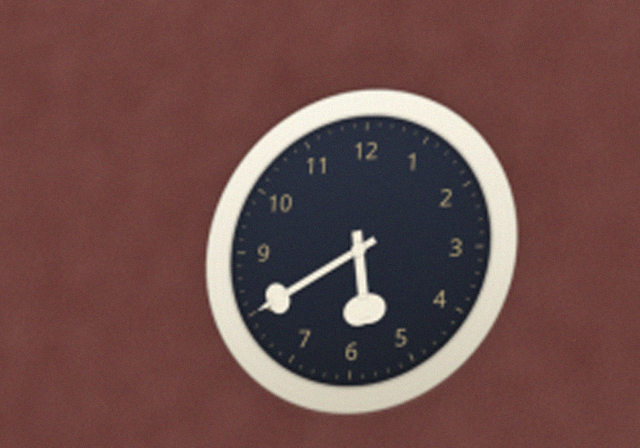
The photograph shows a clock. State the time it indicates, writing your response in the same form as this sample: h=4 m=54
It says h=5 m=40
